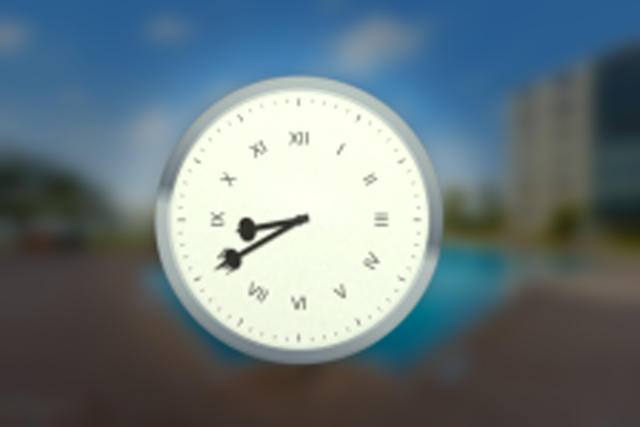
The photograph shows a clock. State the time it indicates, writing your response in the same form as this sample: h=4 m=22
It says h=8 m=40
